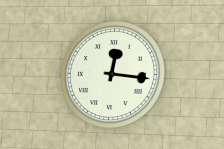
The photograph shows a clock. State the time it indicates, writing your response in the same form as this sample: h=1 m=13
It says h=12 m=16
